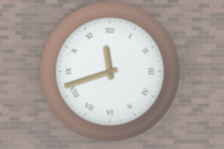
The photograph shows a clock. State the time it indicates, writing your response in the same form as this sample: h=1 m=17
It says h=11 m=42
